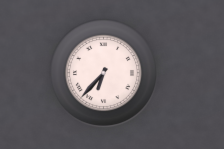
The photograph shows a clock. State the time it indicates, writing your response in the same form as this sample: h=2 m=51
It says h=6 m=37
